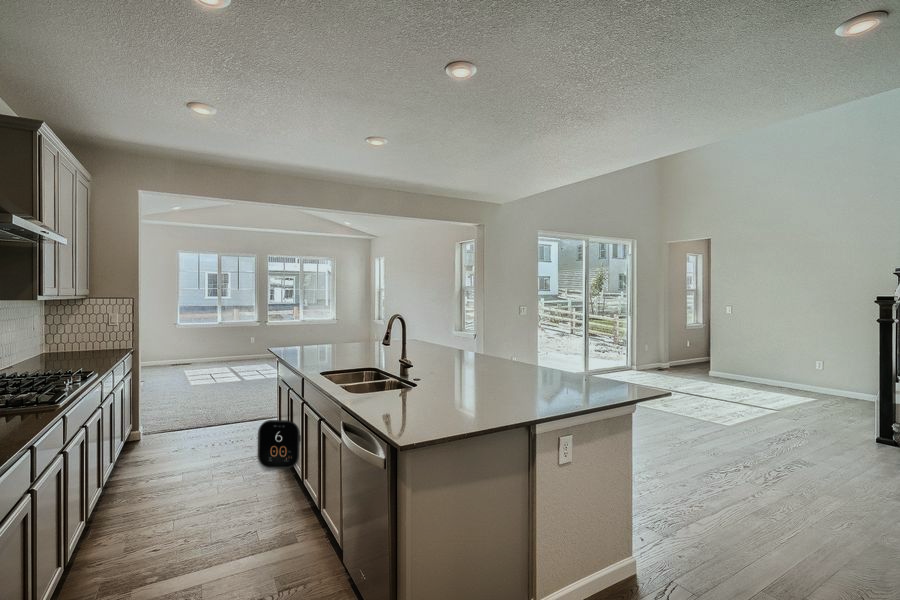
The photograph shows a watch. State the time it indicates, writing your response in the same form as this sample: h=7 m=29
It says h=6 m=0
